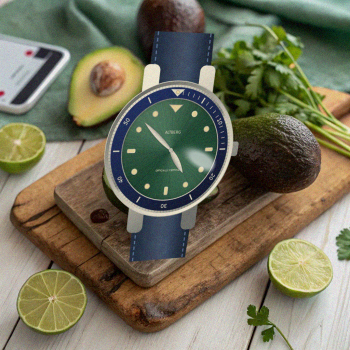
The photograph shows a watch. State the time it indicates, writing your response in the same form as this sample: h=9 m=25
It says h=4 m=52
